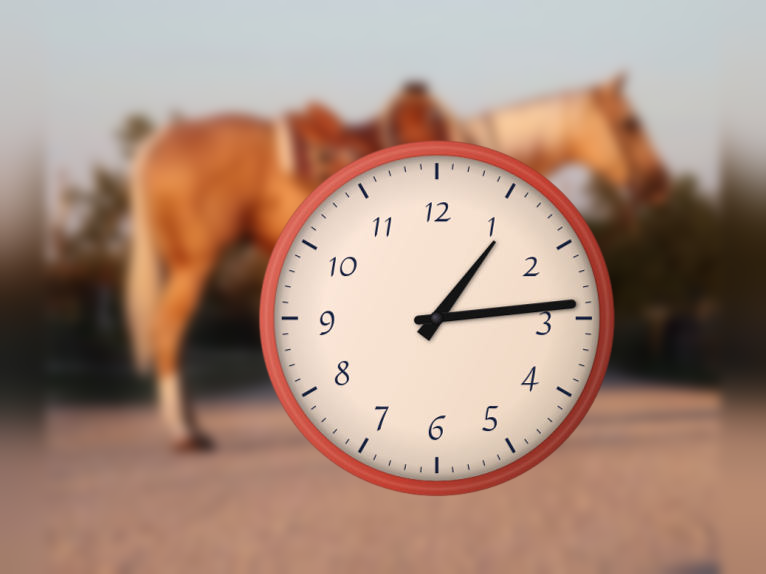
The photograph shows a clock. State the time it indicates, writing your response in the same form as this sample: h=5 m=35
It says h=1 m=14
